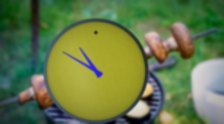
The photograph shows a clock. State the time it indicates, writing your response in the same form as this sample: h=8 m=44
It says h=10 m=50
